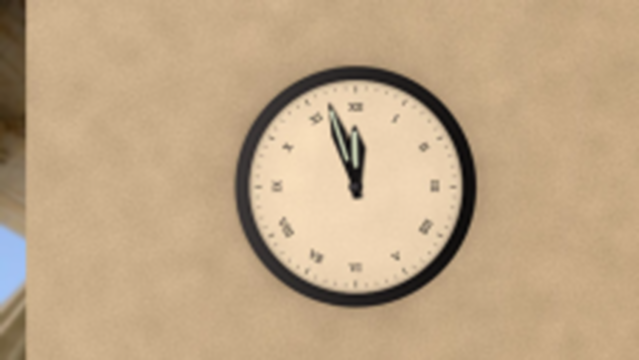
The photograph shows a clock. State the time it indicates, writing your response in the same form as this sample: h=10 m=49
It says h=11 m=57
